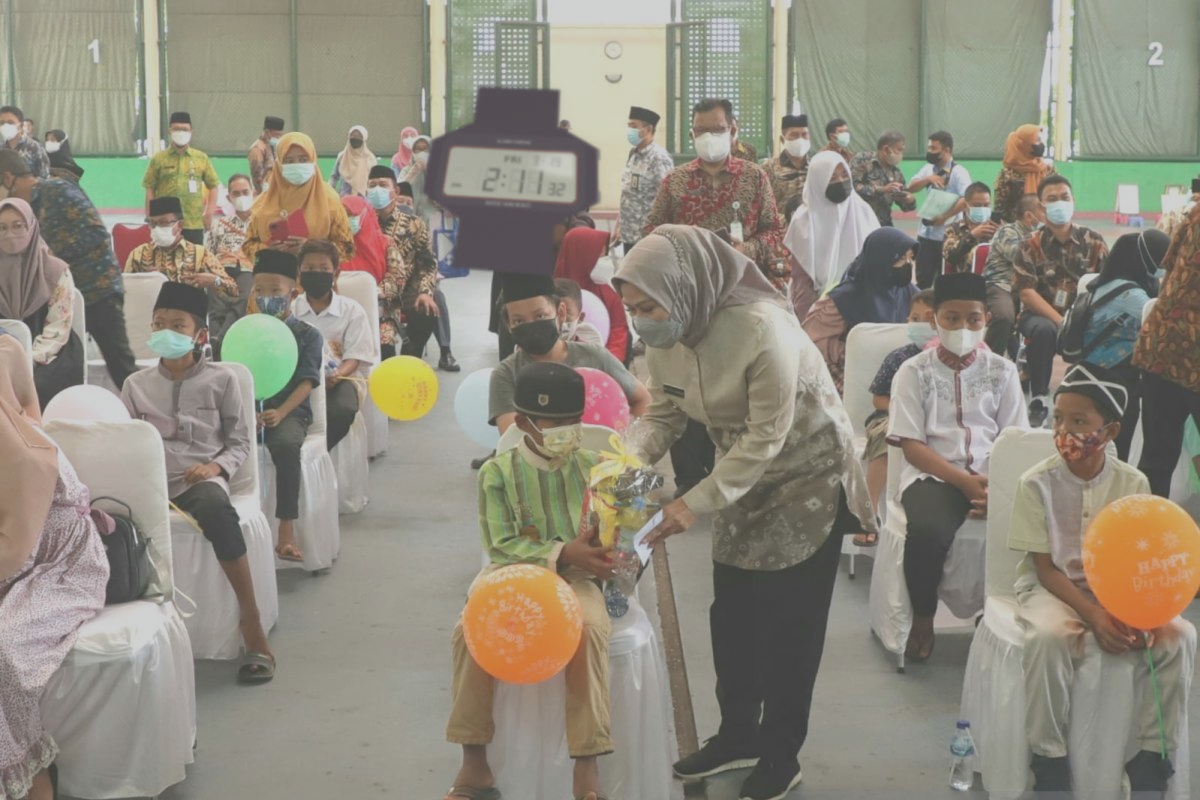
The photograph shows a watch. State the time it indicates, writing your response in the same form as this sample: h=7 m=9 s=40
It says h=2 m=11 s=32
